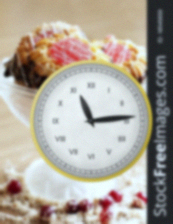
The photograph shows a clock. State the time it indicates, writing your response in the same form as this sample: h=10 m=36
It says h=11 m=14
